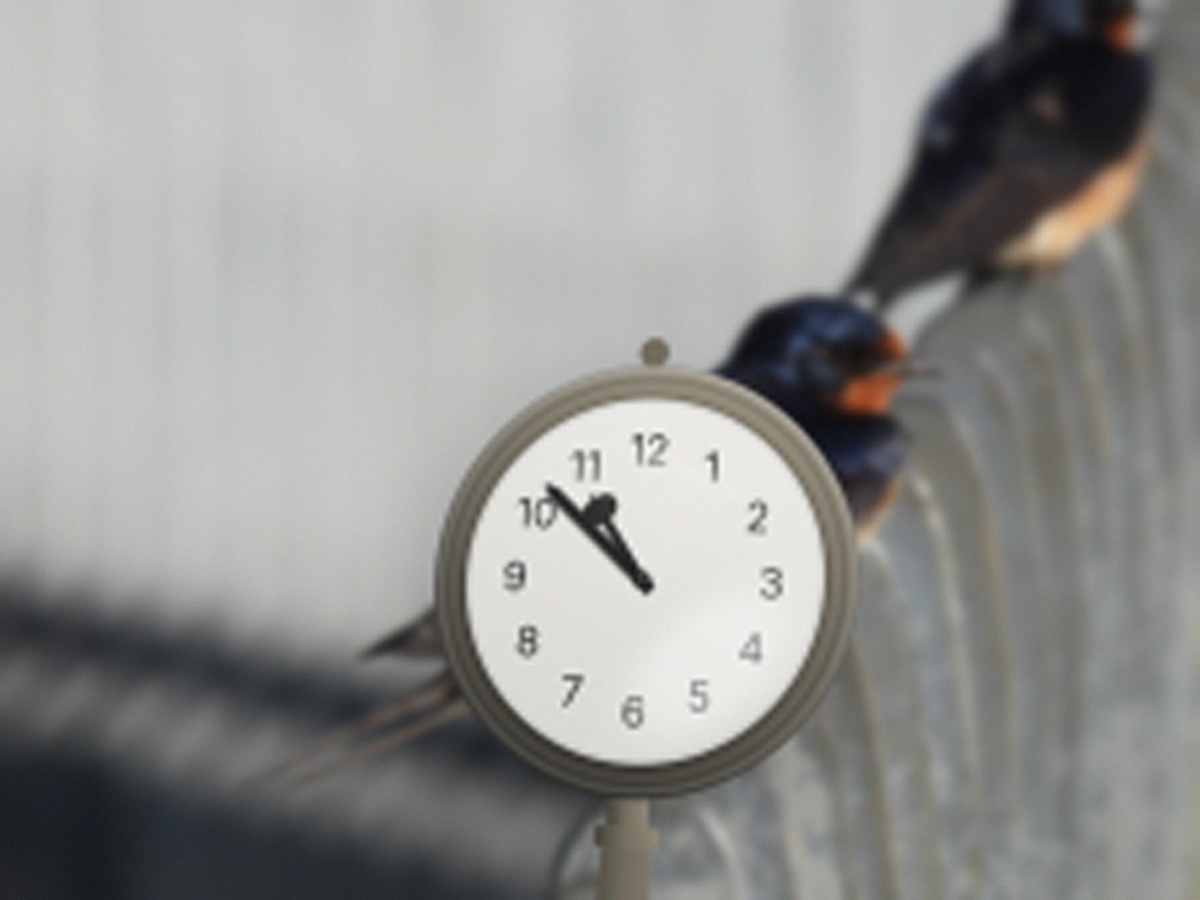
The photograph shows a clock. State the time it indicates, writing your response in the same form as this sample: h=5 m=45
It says h=10 m=52
